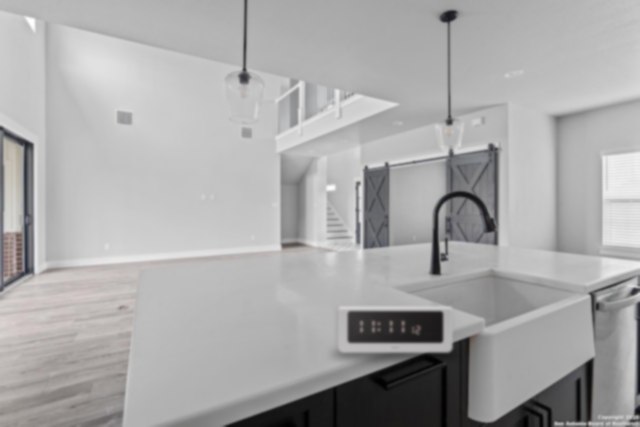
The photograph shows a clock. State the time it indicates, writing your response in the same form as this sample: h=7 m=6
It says h=11 m=11
